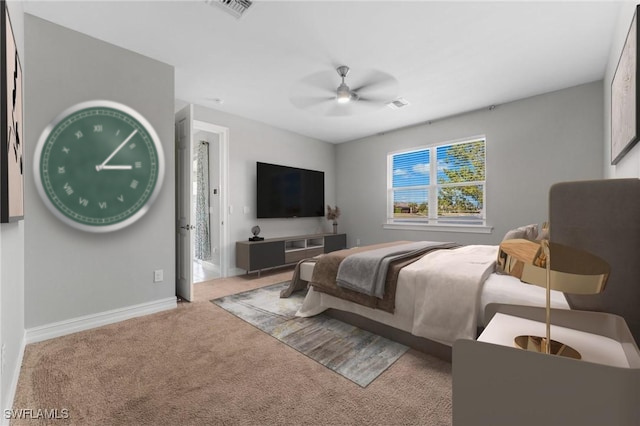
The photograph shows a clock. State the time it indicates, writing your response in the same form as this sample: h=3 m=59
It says h=3 m=8
